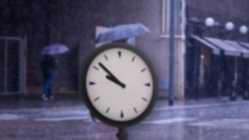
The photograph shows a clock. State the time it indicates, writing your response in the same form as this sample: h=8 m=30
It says h=9 m=52
